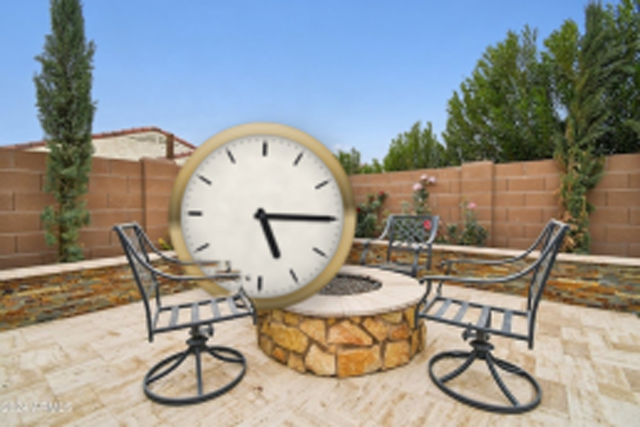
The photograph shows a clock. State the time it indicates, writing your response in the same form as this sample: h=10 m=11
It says h=5 m=15
